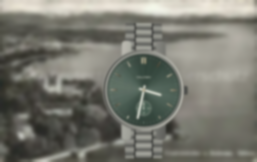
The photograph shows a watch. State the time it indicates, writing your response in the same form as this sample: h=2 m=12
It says h=3 m=32
